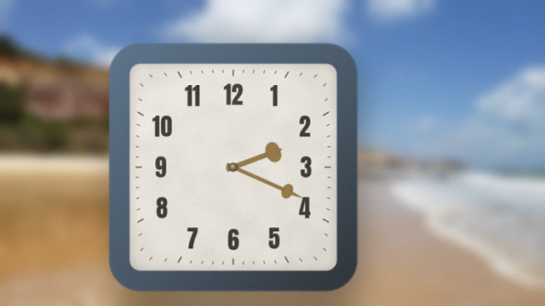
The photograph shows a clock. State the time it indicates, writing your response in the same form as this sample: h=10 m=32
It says h=2 m=19
